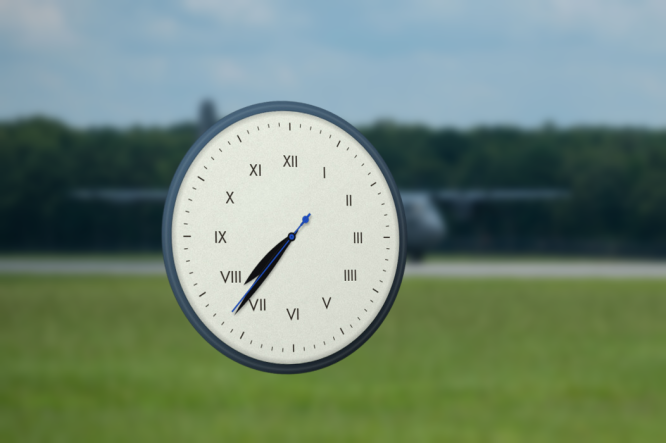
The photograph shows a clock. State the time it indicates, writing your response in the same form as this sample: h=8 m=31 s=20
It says h=7 m=36 s=37
